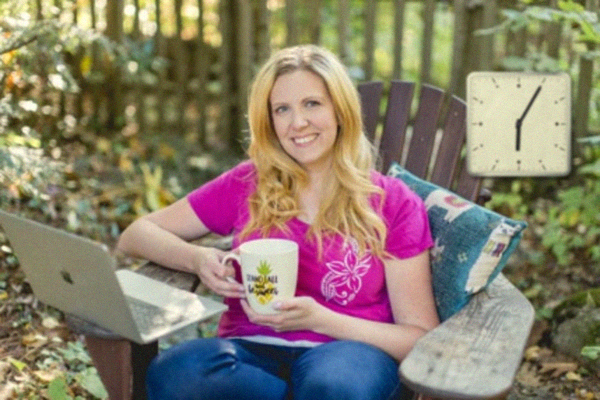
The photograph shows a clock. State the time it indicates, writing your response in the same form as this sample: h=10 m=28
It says h=6 m=5
